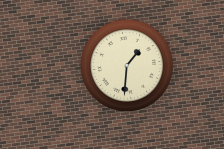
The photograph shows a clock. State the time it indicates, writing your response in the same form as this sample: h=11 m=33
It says h=1 m=32
